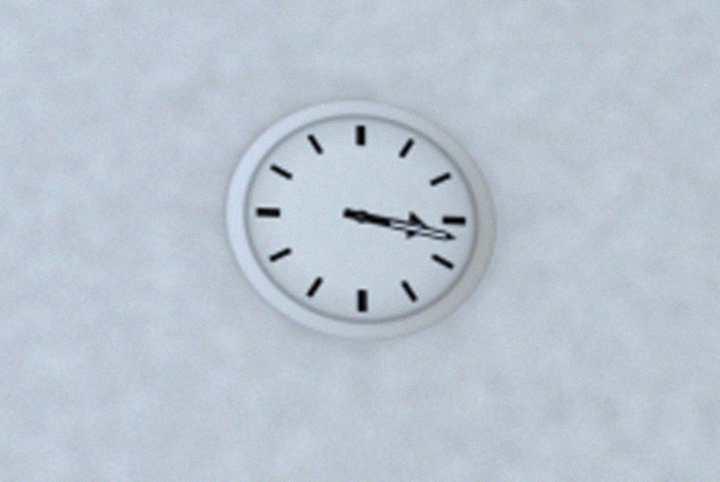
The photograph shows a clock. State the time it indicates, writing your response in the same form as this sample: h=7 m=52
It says h=3 m=17
